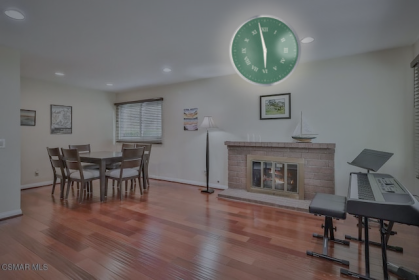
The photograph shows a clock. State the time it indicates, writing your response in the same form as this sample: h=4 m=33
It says h=5 m=58
